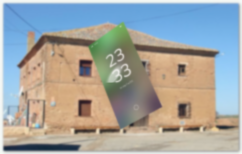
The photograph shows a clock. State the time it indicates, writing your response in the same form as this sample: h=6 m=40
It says h=23 m=33
